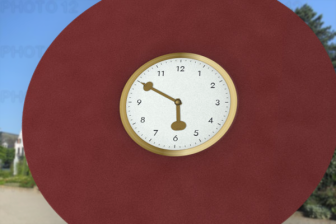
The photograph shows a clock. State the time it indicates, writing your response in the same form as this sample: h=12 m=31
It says h=5 m=50
